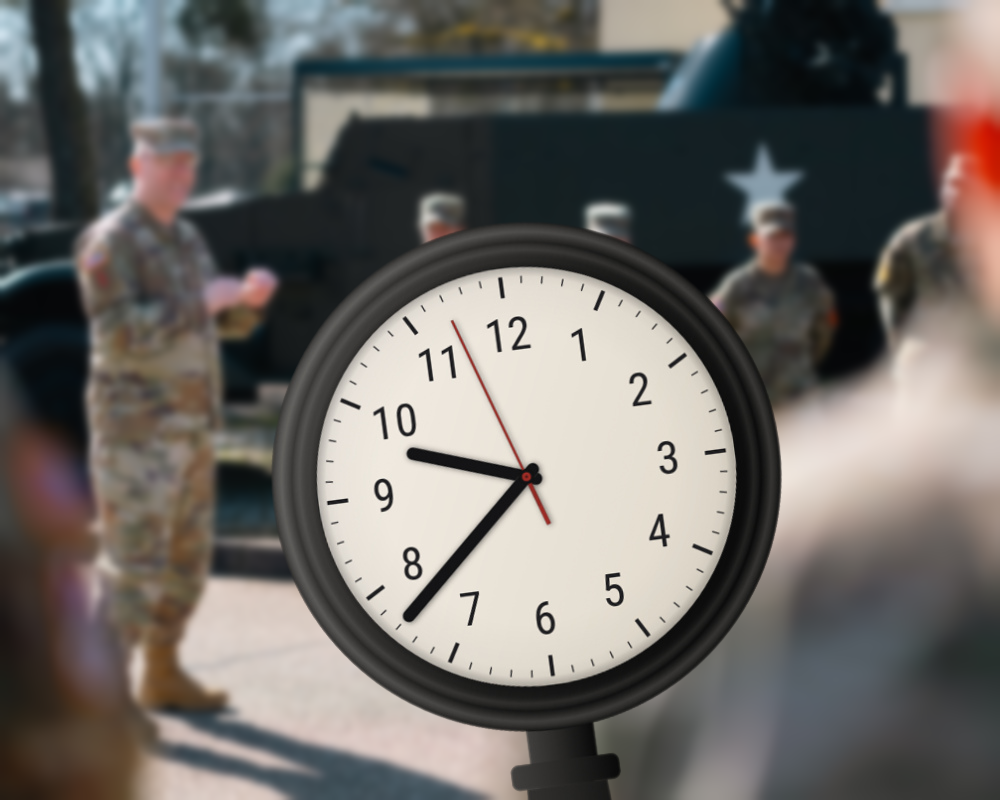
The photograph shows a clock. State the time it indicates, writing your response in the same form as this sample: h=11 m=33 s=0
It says h=9 m=37 s=57
